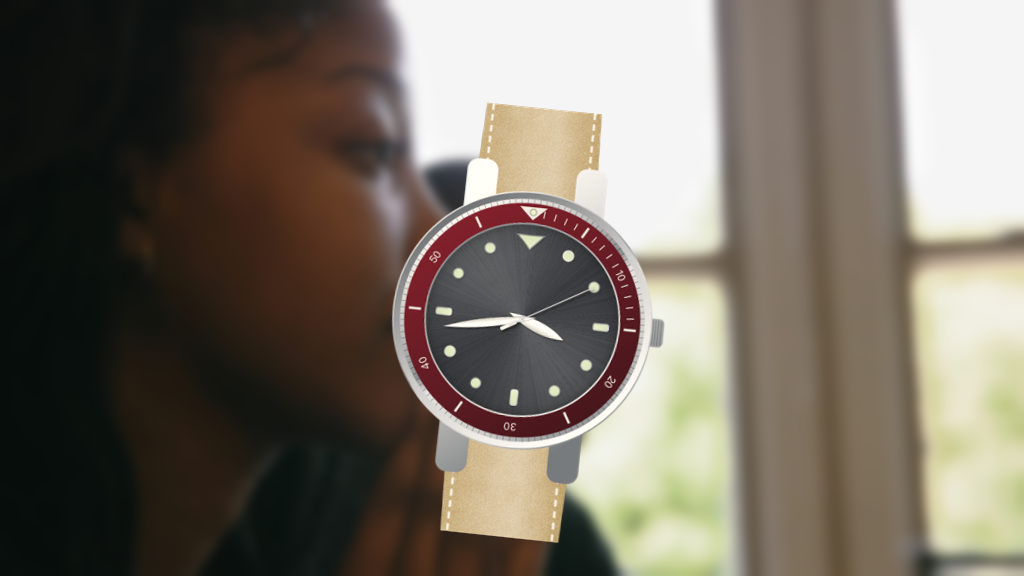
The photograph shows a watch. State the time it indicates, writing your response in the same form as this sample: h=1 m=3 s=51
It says h=3 m=43 s=10
